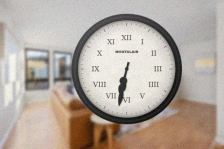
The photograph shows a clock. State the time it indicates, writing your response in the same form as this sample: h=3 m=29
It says h=6 m=32
